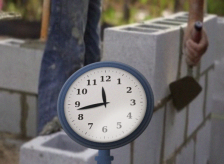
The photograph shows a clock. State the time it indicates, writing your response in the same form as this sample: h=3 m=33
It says h=11 m=43
